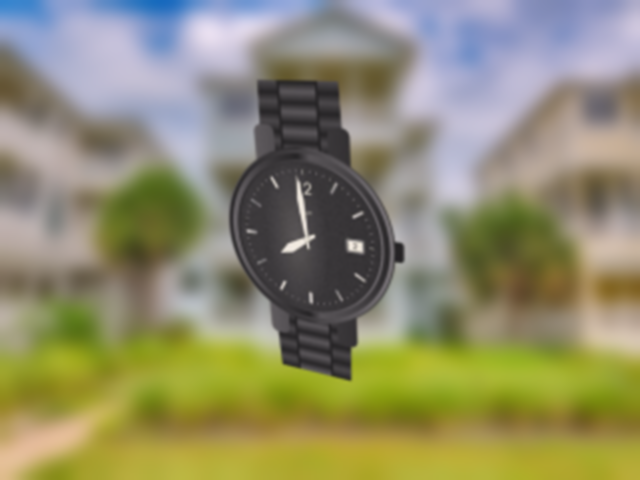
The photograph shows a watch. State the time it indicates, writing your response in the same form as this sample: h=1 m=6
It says h=7 m=59
